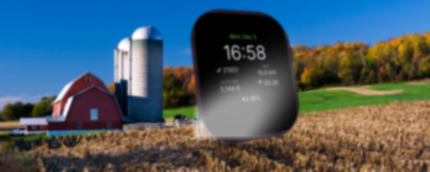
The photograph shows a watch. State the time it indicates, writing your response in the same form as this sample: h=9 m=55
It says h=16 m=58
